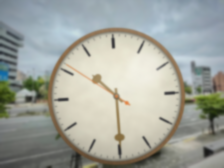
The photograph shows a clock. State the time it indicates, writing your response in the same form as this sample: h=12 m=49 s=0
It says h=10 m=29 s=51
